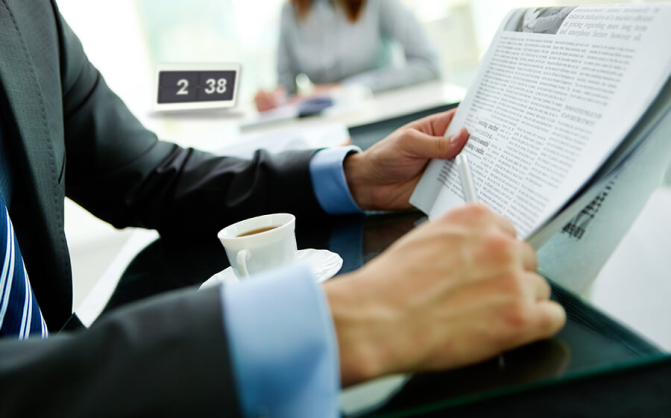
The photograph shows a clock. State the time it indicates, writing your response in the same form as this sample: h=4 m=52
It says h=2 m=38
